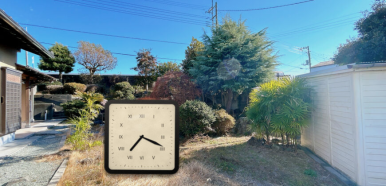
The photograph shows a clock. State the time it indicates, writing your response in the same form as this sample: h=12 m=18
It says h=7 m=19
